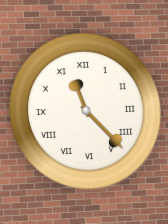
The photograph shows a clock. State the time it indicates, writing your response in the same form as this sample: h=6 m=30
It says h=11 m=23
